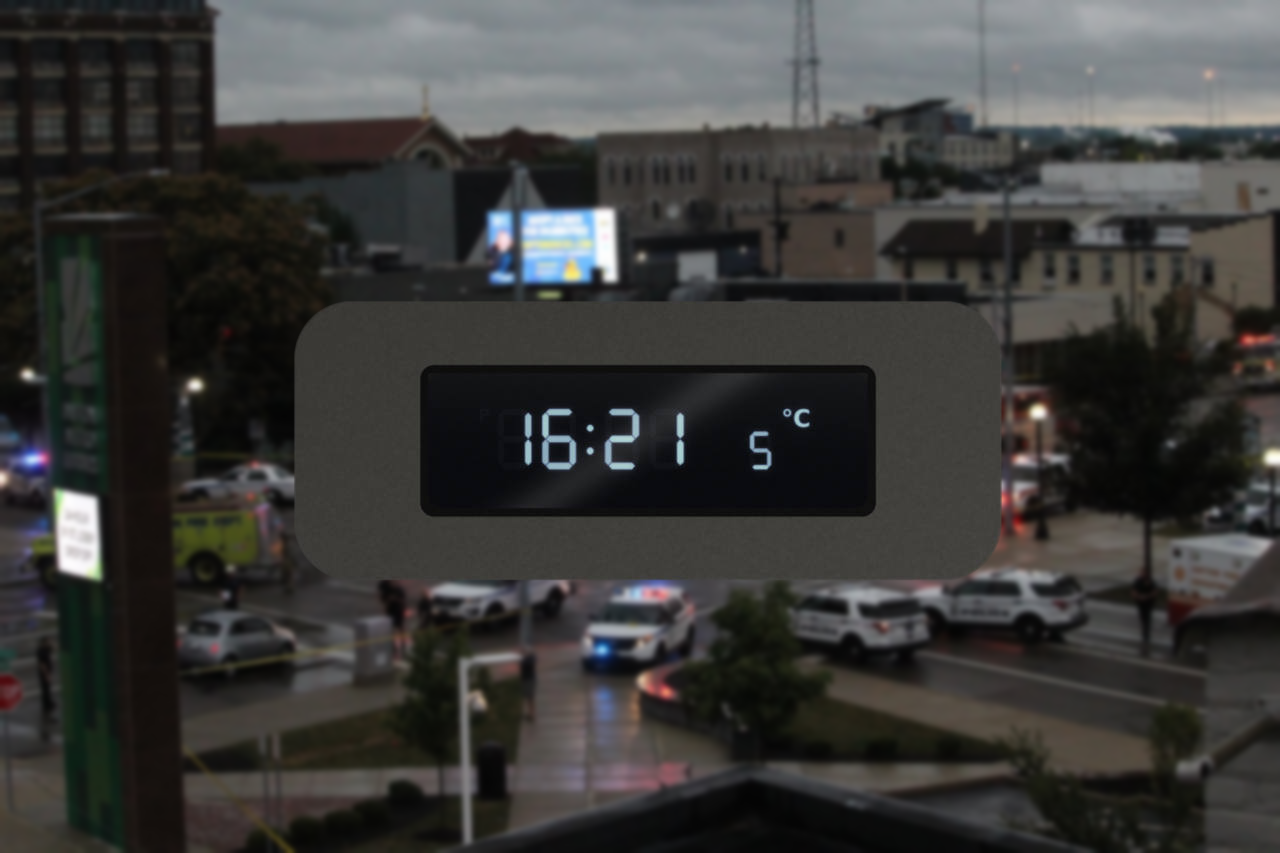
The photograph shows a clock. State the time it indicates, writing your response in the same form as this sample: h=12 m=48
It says h=16 m=21
